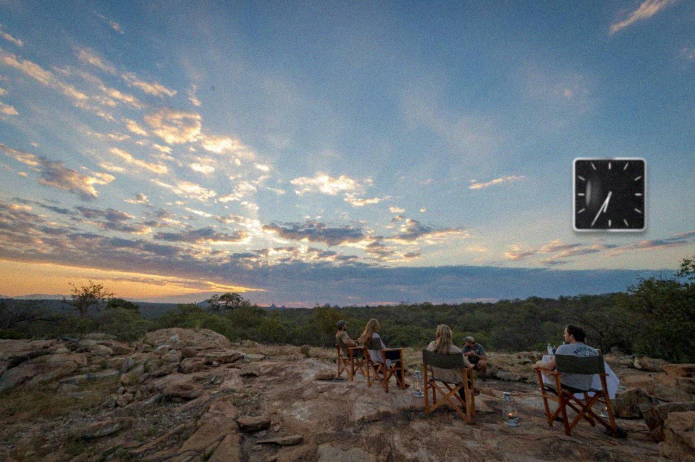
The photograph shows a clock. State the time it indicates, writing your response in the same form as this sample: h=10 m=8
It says h=6 m=35
